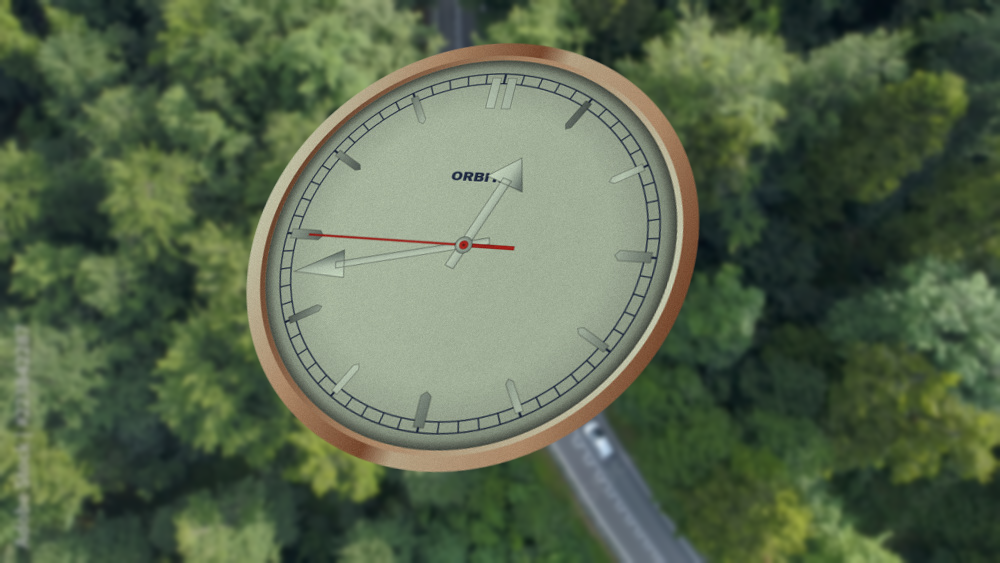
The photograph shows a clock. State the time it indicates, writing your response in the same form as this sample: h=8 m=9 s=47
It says h=12 m=42 s=45
